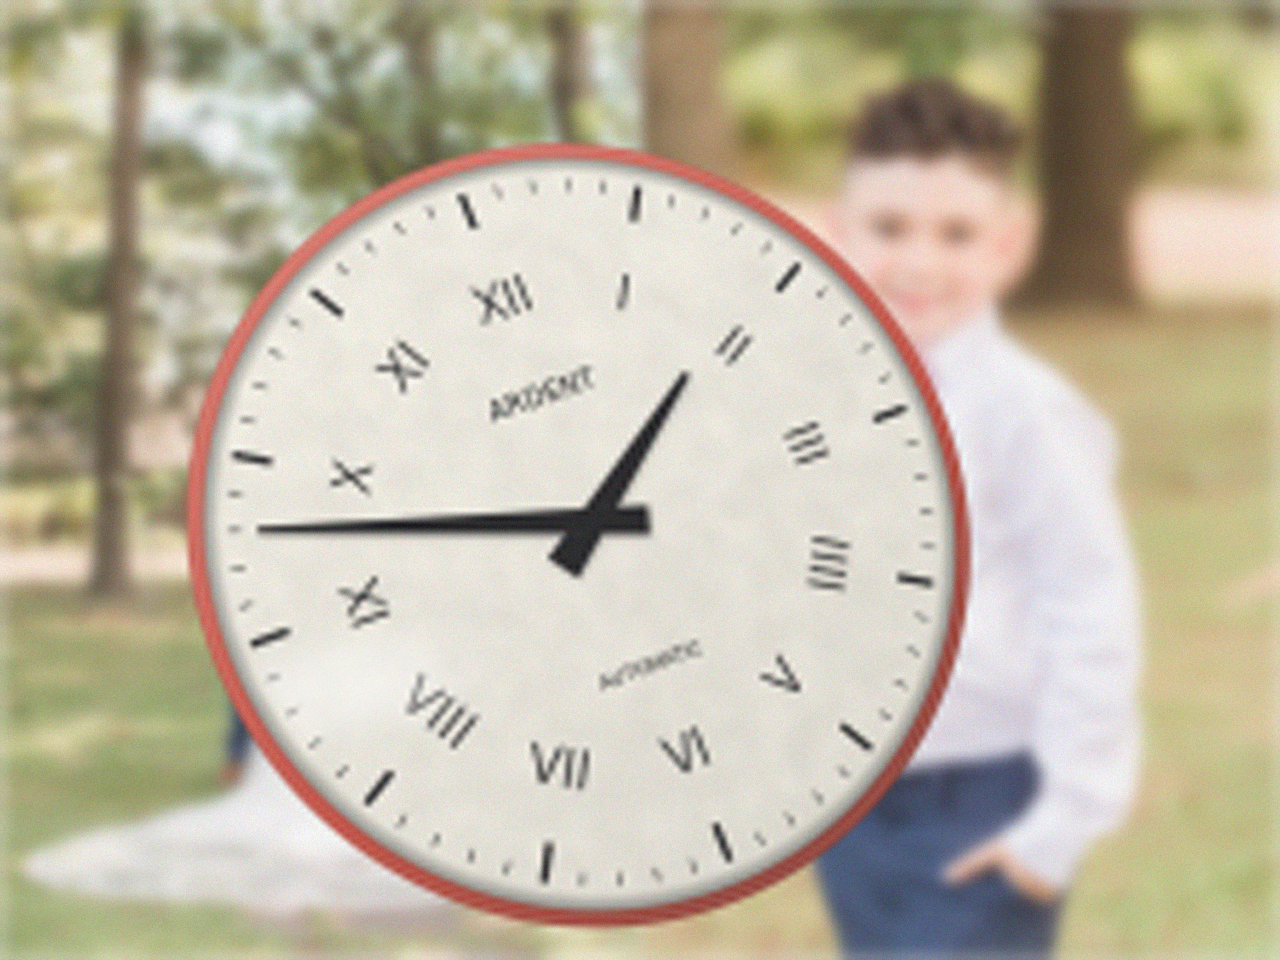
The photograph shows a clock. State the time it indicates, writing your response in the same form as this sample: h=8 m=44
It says h=1 m=48
